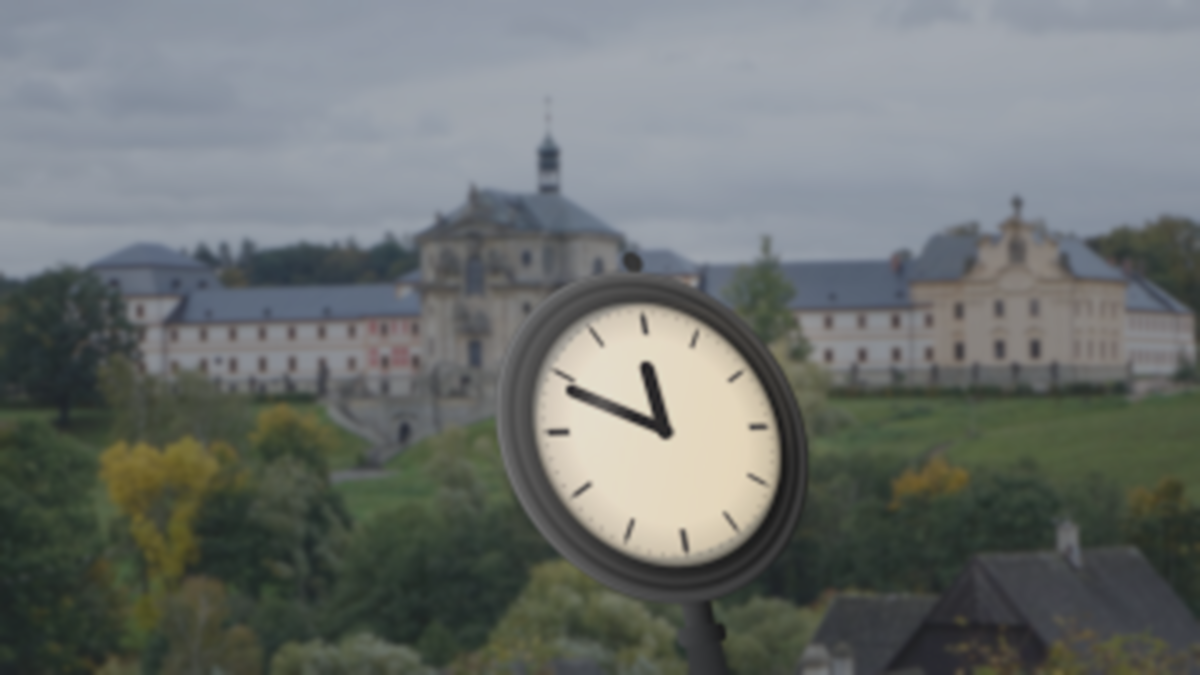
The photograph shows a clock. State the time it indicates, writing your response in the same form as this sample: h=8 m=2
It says h=11 m=49
